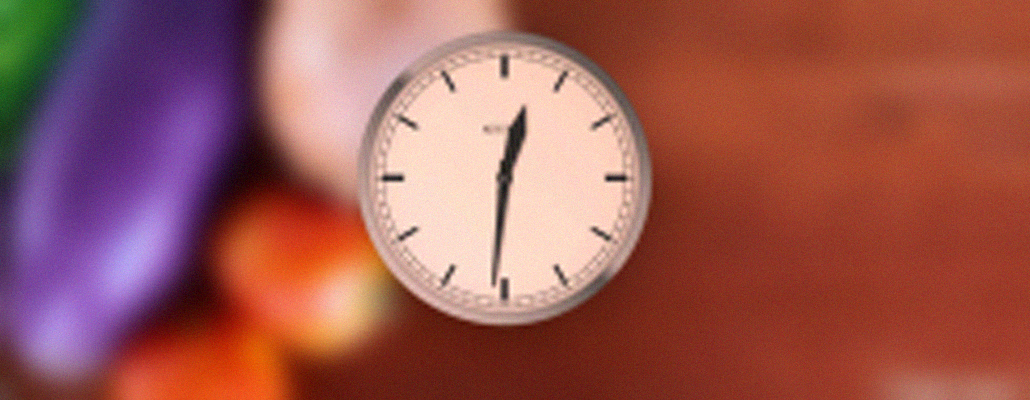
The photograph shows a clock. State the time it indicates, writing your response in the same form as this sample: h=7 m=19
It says h=12 m=31
